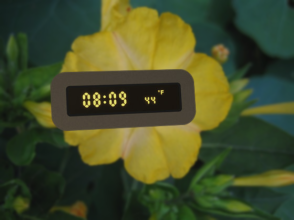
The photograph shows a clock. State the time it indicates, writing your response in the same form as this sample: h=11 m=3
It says h=8 m=9
